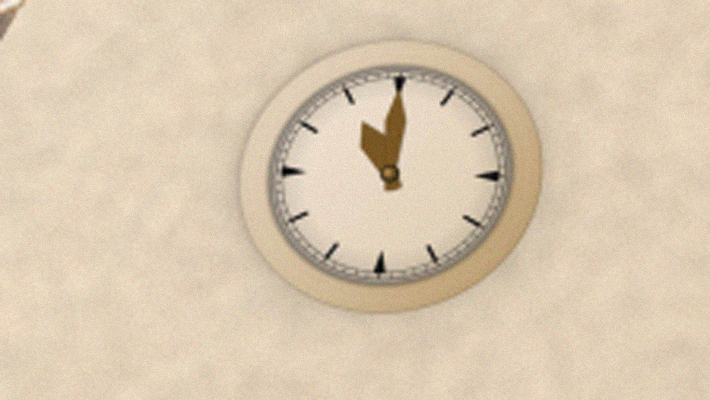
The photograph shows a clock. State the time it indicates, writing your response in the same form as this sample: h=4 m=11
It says h=11 m=0
